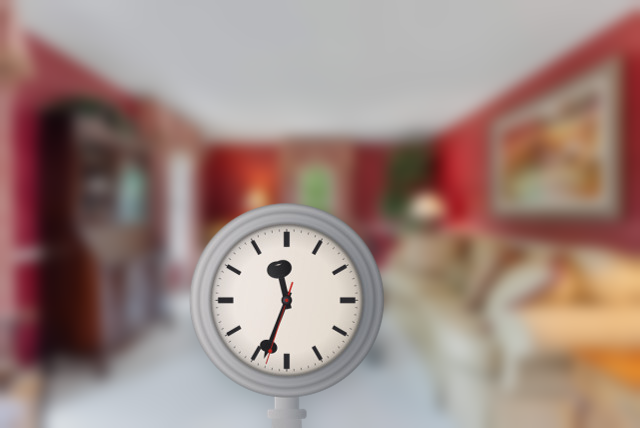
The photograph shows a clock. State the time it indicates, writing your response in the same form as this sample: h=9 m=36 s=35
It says h=11 m=33 s=33
